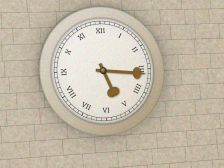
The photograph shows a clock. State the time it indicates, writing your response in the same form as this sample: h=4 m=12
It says h=5 m=16
